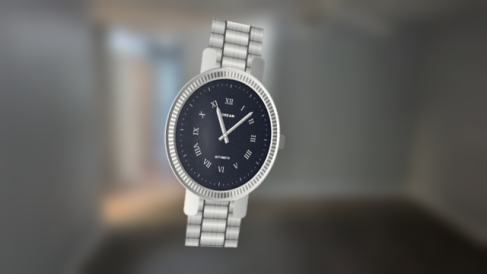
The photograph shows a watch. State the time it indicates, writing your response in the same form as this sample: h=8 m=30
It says h=11 m=8
